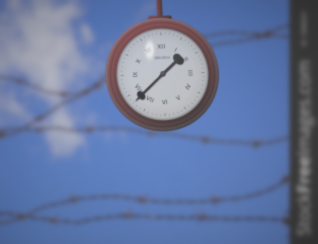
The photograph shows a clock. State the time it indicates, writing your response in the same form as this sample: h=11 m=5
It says h=1 m=38
